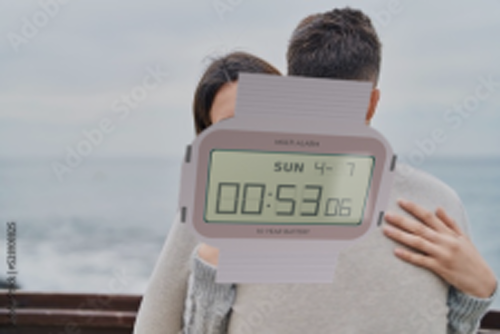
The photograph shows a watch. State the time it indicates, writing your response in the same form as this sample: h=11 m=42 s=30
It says h=0 m=53 s=6
